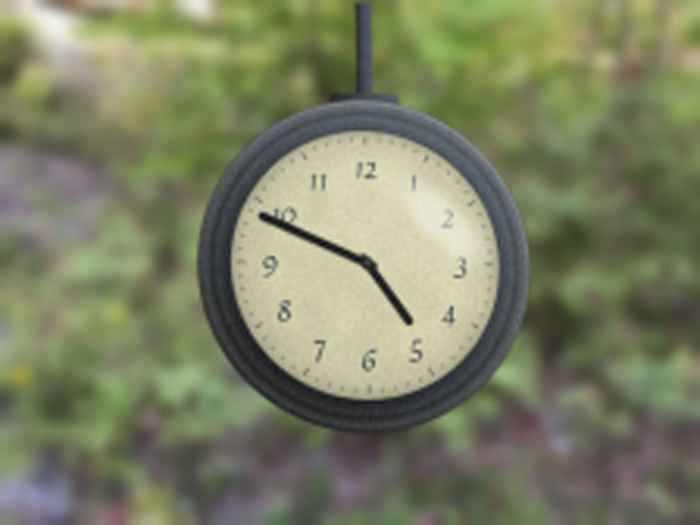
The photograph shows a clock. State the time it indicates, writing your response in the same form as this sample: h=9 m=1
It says h=4 m=49
